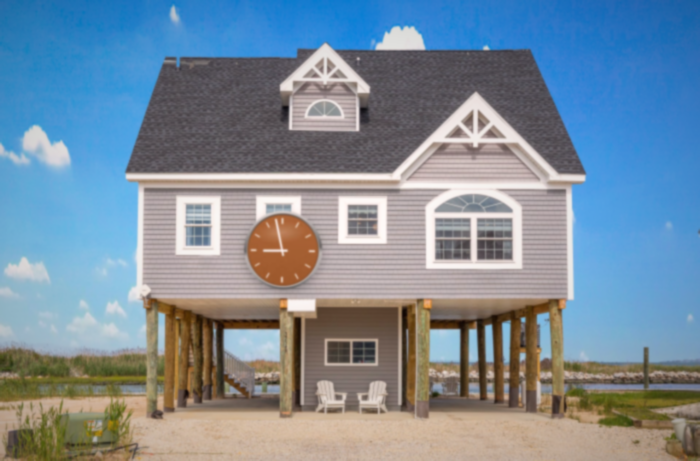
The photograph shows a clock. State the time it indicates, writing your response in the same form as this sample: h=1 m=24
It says h=8 m=58
